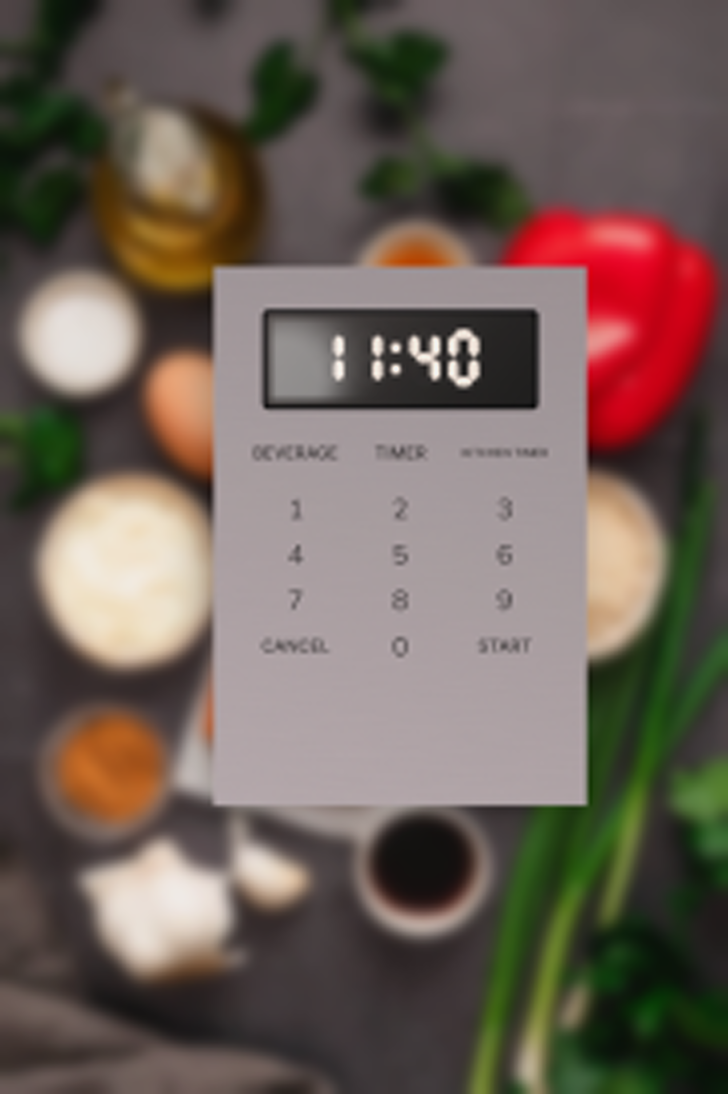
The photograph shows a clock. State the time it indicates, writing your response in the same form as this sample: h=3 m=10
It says h=11 m=40
